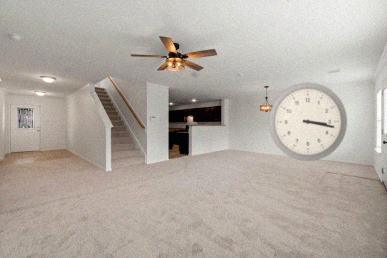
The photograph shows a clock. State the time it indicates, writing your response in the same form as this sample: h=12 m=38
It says h=3 m=17
